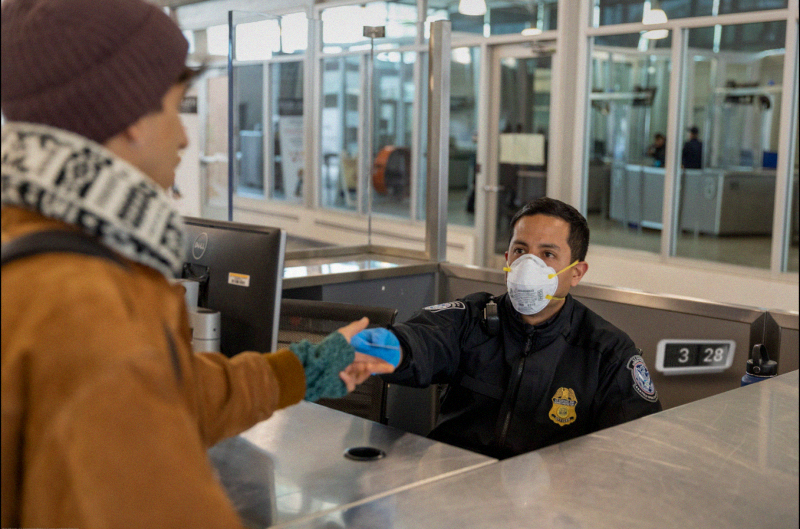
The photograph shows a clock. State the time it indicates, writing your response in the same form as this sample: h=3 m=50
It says h=3 m=28
